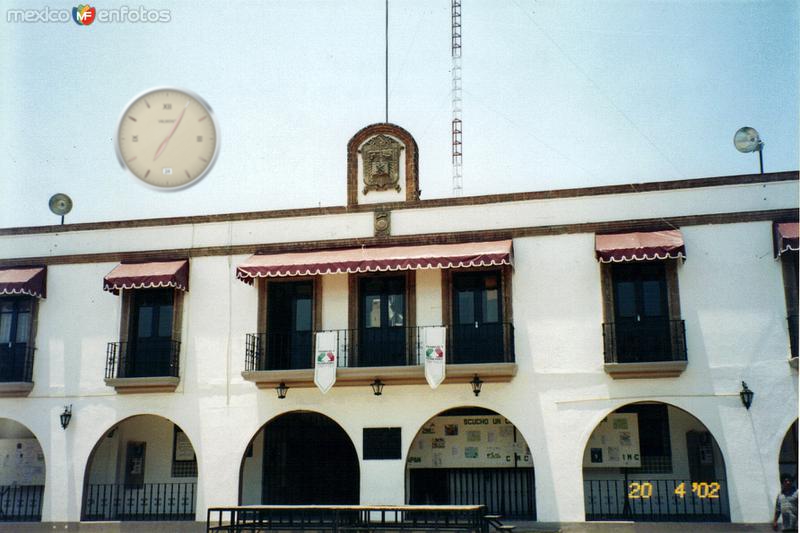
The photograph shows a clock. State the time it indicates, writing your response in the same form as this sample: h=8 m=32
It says h=7 m=5
